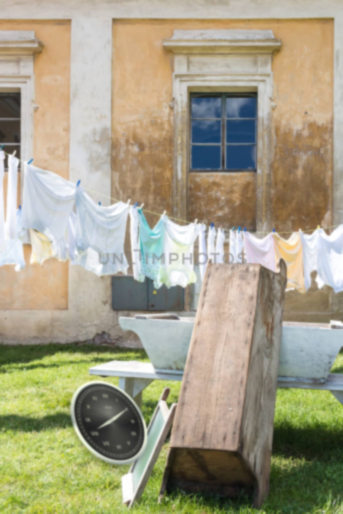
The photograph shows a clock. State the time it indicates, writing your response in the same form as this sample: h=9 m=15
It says h=8 m=10
